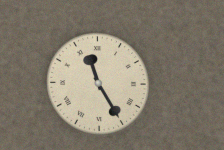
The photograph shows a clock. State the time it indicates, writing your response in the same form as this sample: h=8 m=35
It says h=11 m=25
